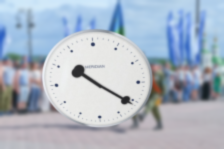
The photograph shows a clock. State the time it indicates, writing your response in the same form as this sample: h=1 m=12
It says h=10 m=21
